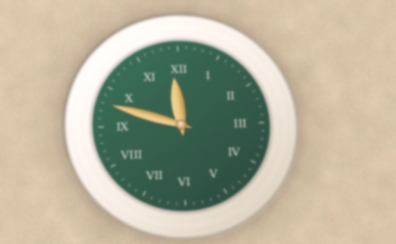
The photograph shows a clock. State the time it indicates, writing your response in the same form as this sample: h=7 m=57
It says h=11 m=48
